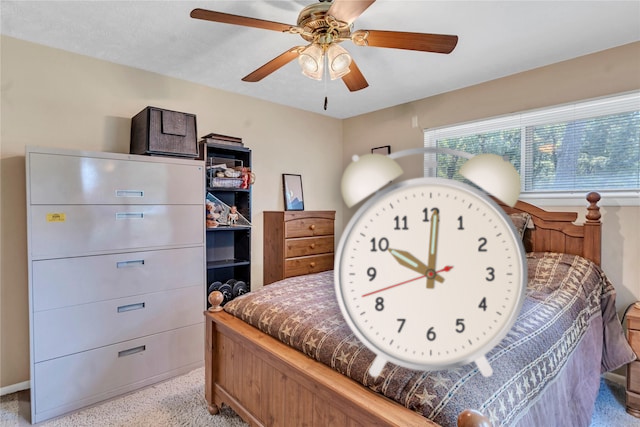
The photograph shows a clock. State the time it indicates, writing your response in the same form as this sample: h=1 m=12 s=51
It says h=10 m=0 s=42
